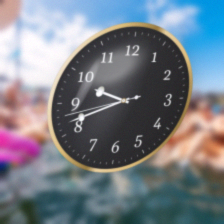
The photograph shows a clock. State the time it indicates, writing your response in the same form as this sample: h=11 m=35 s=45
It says h=9 m=41 s=43
